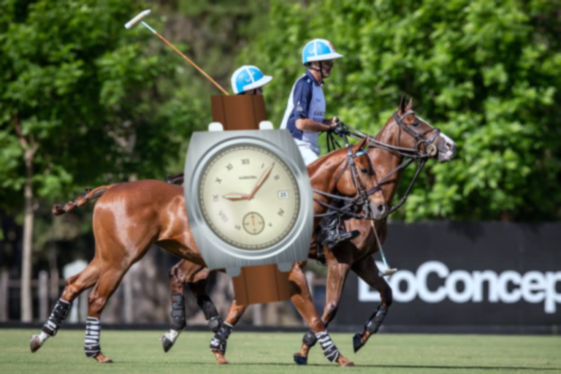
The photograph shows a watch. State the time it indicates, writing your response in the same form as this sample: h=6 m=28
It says h=9 m=7
